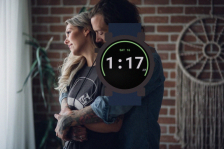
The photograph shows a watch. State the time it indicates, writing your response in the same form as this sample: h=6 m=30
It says h=1 m=17
